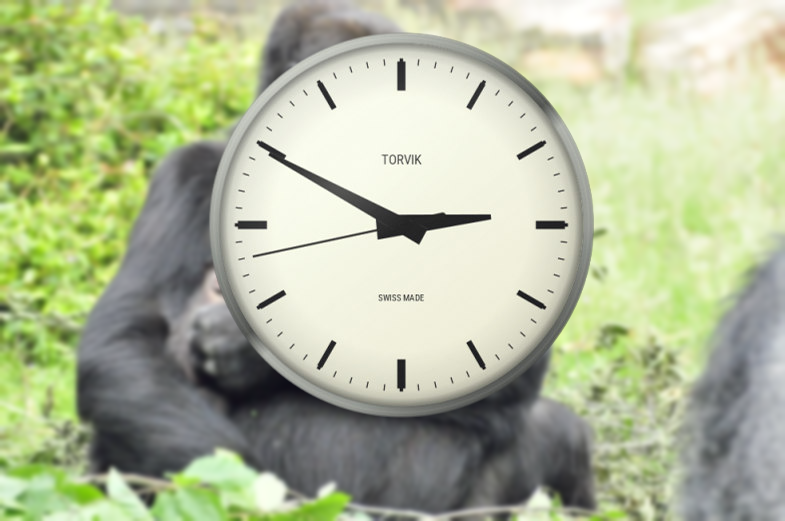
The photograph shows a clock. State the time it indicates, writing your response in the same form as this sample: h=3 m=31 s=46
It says h=2 m=49 s=43
